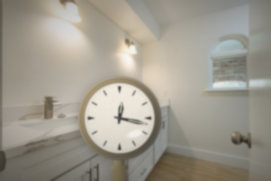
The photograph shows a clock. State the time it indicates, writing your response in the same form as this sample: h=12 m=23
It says h=12 m=17
